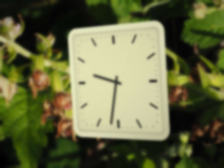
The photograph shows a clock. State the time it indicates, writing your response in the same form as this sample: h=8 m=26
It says h=9 m=32
